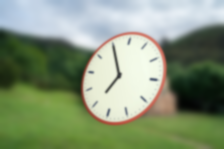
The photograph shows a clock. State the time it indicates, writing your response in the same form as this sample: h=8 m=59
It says h=6 m=55
